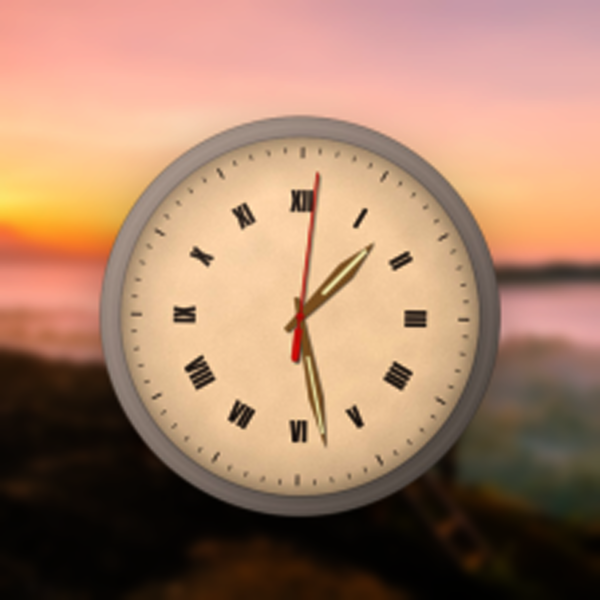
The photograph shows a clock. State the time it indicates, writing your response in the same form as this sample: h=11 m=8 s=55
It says h=1 m=28 s=1
